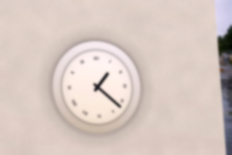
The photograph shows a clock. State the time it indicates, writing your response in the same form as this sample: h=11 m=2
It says h=1 m=22
